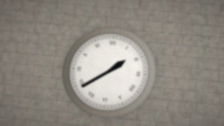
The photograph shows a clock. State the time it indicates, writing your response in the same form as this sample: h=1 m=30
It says h=1 m=39
